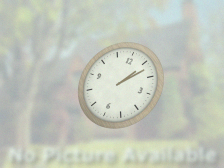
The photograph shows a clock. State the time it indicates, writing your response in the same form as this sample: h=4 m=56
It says h=1 m=7
